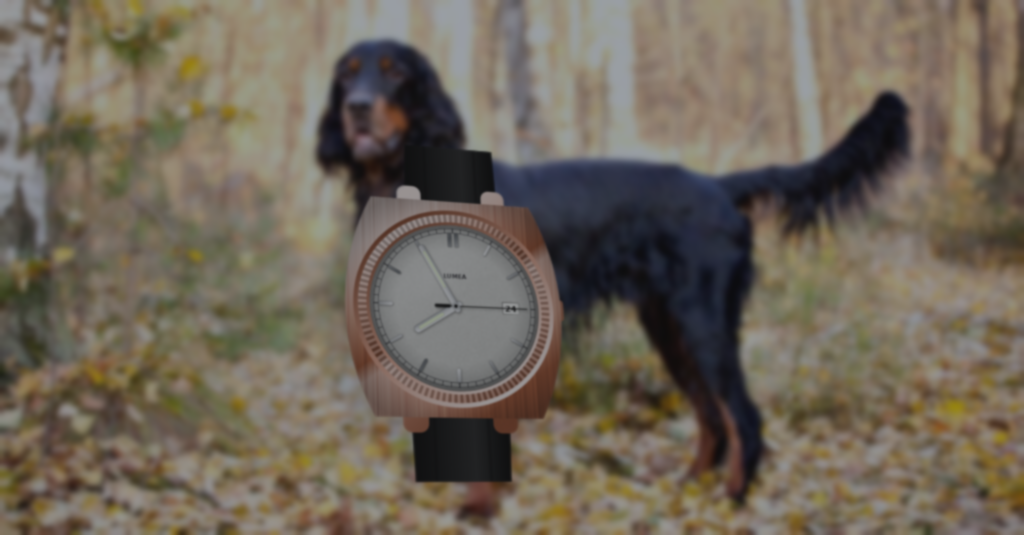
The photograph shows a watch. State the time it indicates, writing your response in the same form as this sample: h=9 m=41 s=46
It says h=7 m=55 s=15
